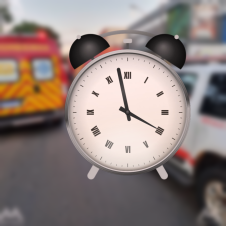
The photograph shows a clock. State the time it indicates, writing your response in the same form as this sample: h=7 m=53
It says h=3 m=58
